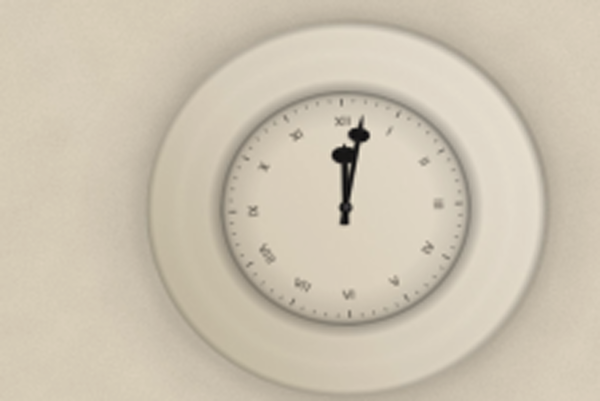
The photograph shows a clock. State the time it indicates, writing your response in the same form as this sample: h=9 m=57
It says h=12 m=2
